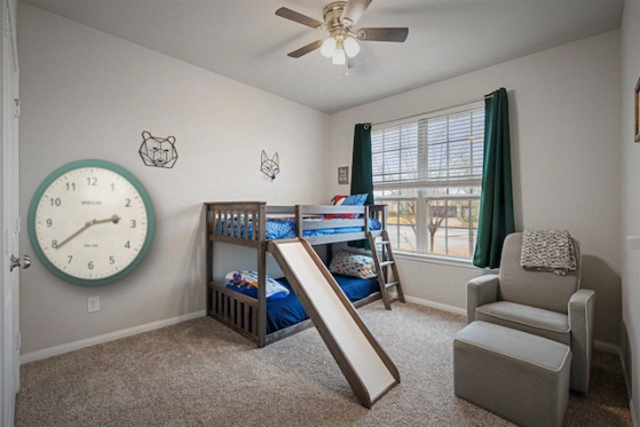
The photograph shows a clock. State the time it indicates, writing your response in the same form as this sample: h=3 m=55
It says h=2 m=39
